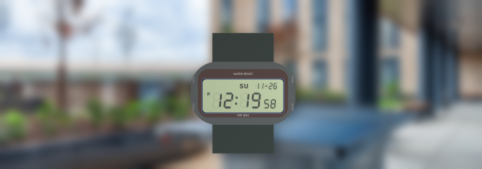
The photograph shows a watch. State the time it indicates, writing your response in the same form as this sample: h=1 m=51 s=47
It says h=12 m=19 s=58
